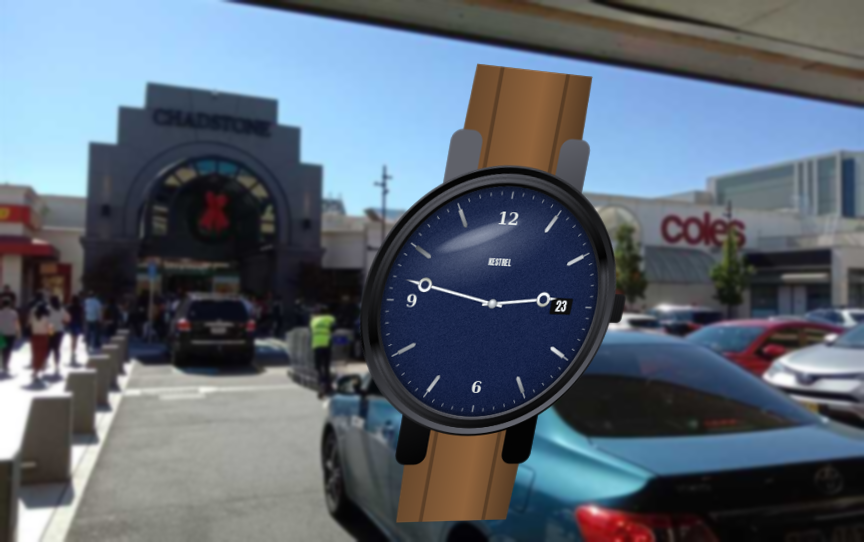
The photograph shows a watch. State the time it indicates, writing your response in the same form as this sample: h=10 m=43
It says h=2 m=47
